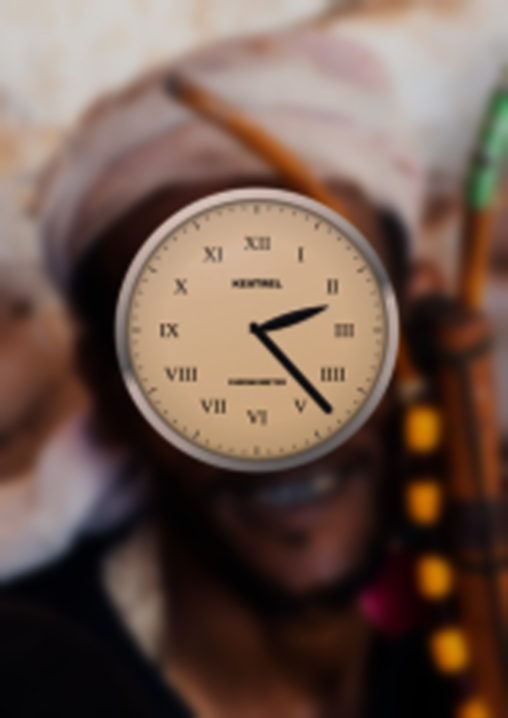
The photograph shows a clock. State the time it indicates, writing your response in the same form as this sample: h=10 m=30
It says h=2 m=23
